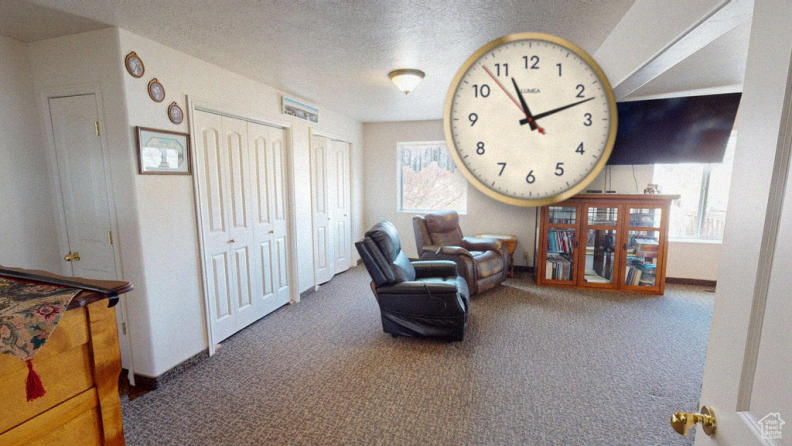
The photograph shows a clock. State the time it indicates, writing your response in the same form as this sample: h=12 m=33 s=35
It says h=11 m=11 s=53
